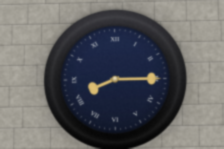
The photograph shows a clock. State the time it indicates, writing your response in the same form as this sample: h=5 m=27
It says h=8 m=15
